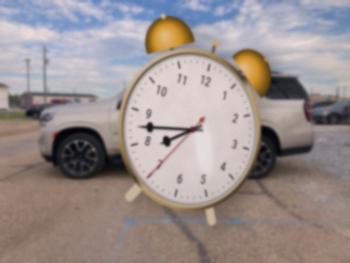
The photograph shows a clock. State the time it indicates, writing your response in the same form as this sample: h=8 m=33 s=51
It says h=7 m=42 s=35
